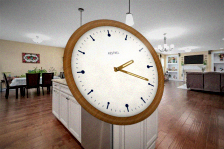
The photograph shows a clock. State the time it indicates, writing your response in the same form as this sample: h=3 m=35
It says h=2 m=19
